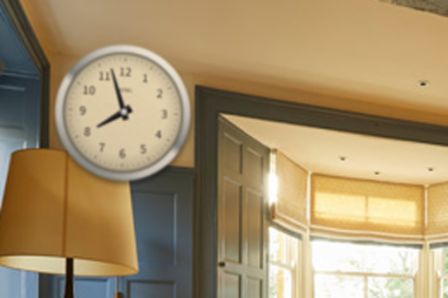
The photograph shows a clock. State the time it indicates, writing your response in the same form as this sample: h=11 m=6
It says h=7 m=57
